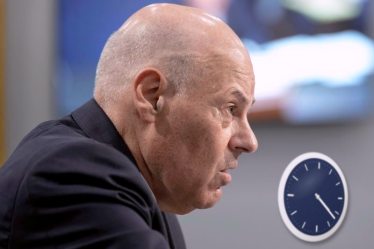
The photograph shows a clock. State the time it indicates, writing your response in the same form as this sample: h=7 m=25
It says h=4 m=22
